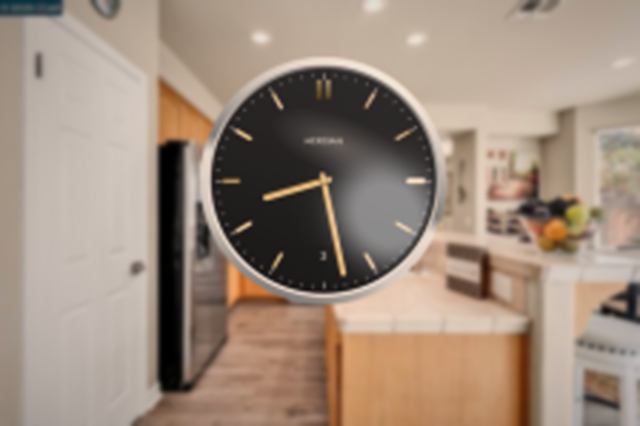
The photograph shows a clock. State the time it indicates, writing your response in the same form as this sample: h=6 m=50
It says h=8 m=28
